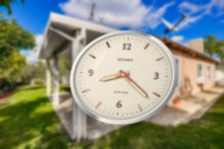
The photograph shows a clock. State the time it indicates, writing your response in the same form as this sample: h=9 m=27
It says h=8 m=22
